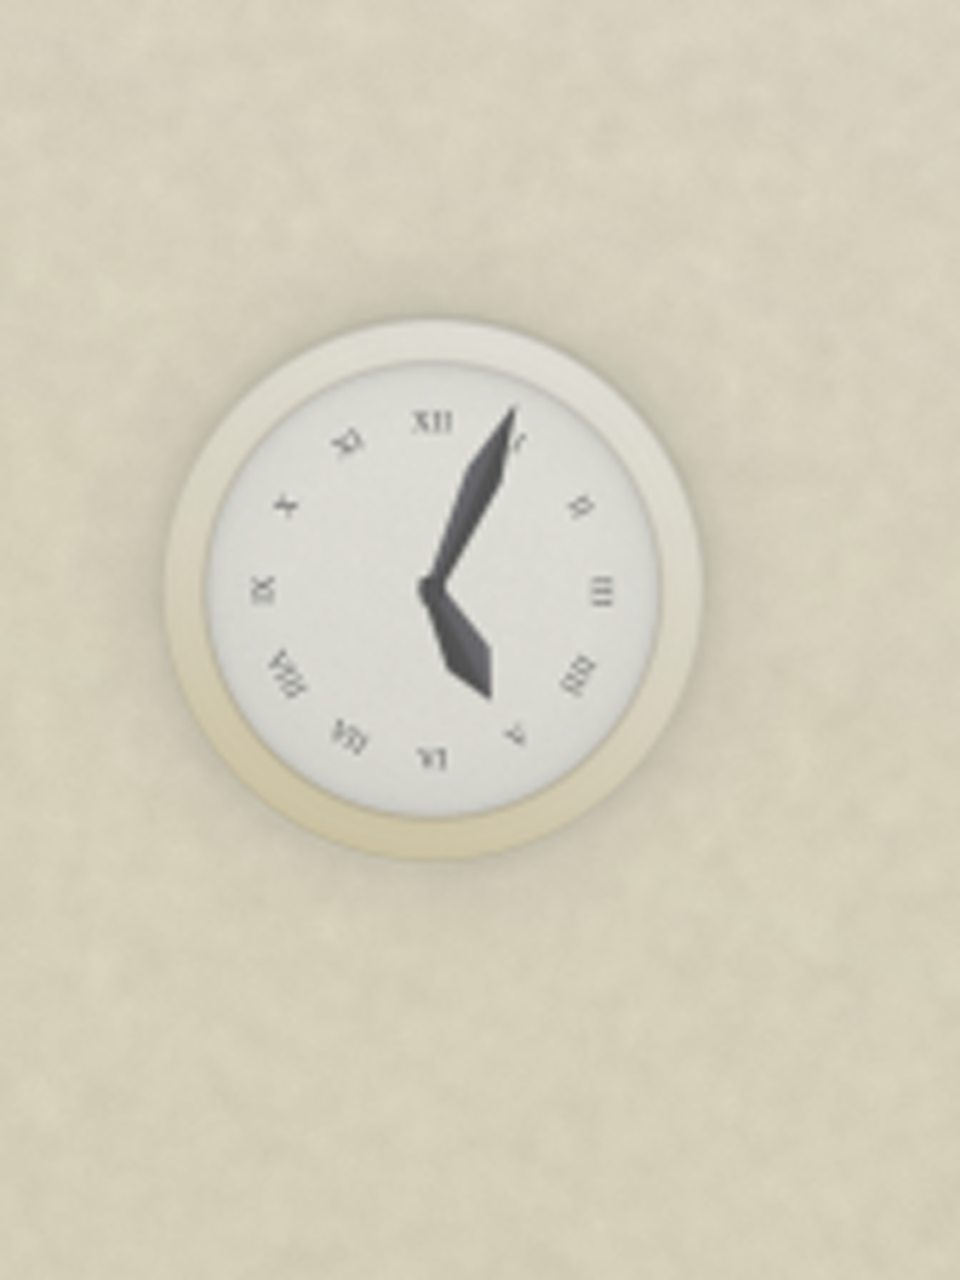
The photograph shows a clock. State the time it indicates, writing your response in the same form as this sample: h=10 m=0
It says h=5 m=4
